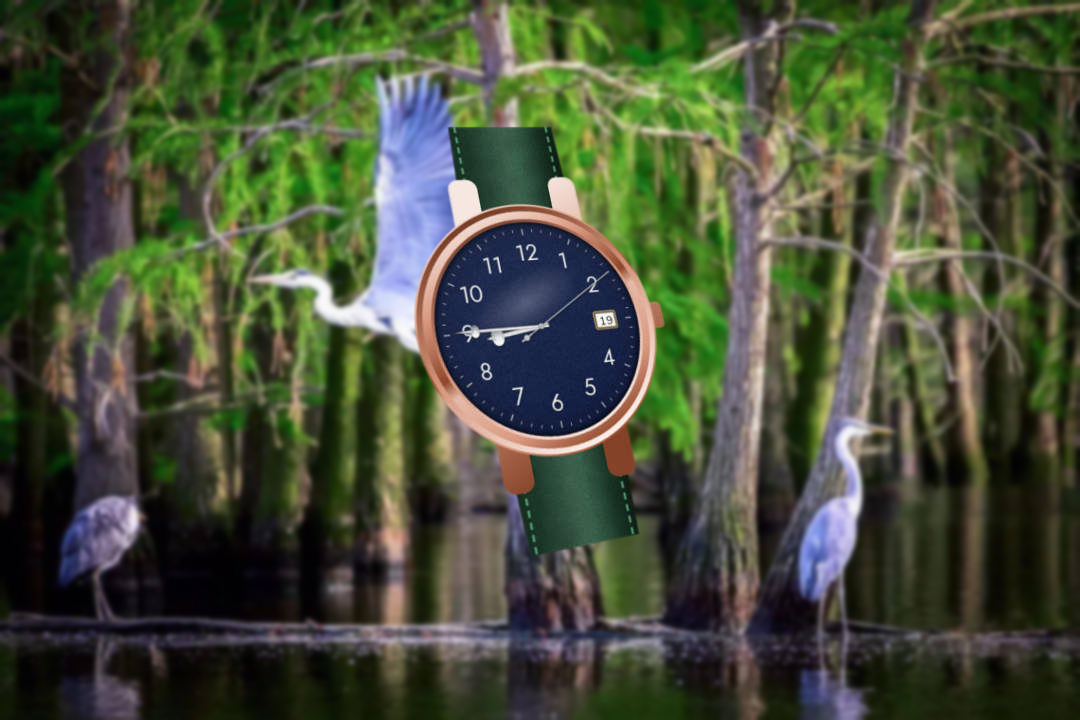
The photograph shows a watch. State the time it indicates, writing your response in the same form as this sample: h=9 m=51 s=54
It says h=8 m=45 s=10
